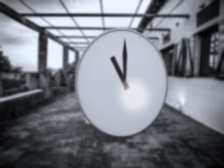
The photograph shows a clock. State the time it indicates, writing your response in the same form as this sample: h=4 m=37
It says h=11 m=0
